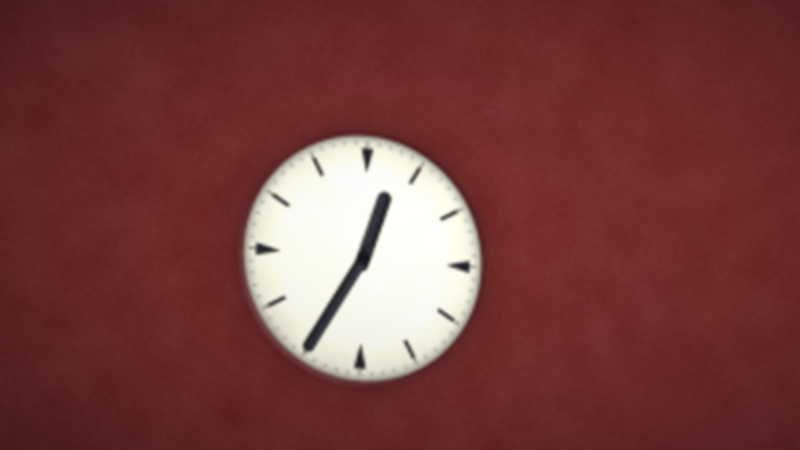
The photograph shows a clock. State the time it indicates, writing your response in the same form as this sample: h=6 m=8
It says h=12 m=35
